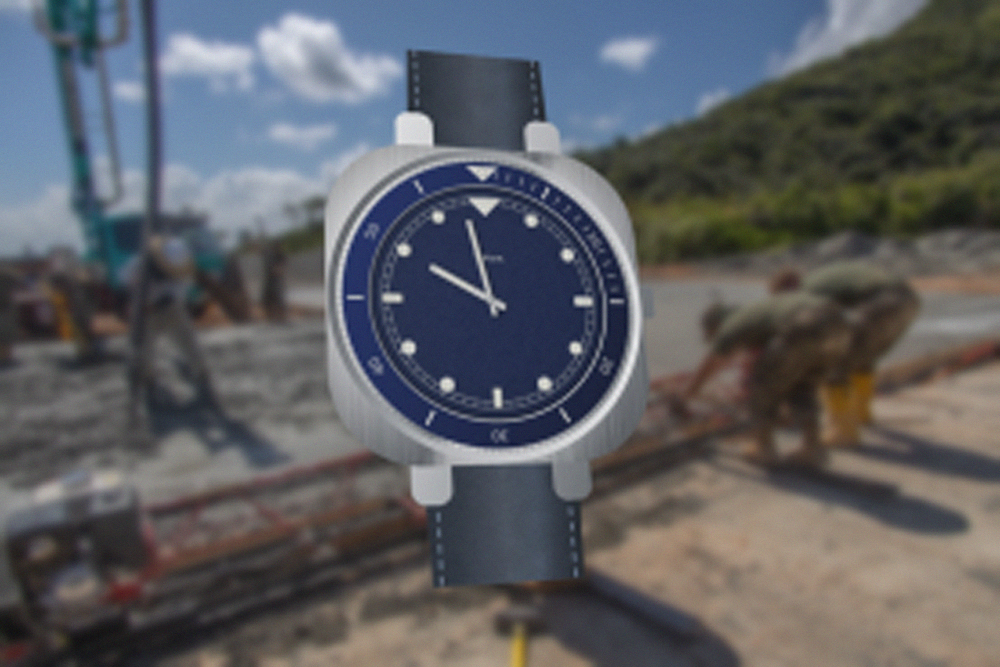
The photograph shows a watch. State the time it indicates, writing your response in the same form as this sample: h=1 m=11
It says h=9 m=58
